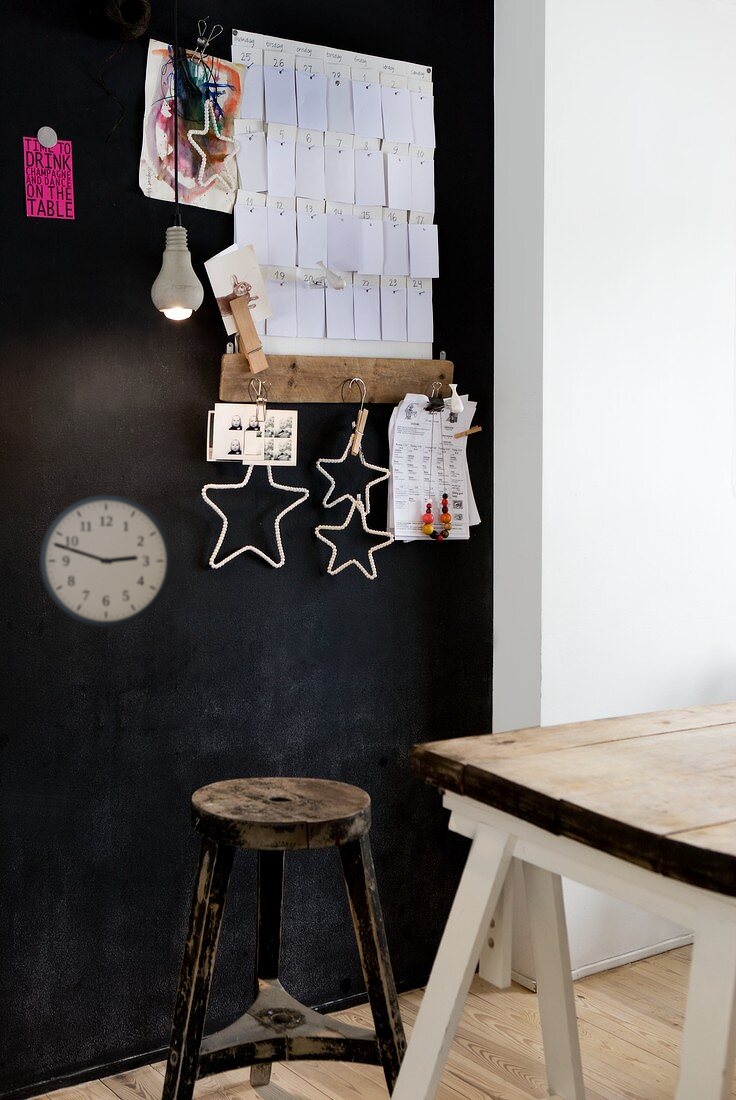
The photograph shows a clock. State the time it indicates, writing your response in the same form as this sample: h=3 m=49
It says h=2 m=48
